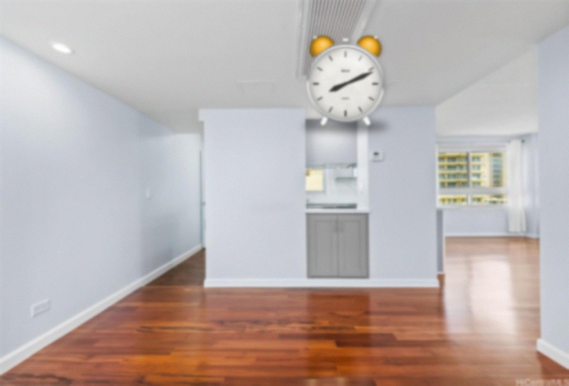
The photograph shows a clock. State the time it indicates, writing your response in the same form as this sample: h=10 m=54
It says h=8 m=11
